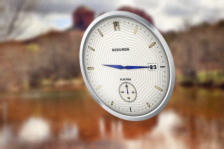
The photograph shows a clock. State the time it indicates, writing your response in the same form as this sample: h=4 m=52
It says h=9 m=15
